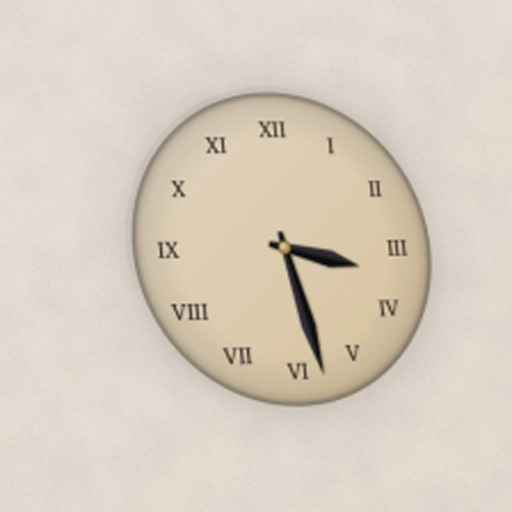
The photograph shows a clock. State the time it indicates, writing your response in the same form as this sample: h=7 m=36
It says h=3 m=28
